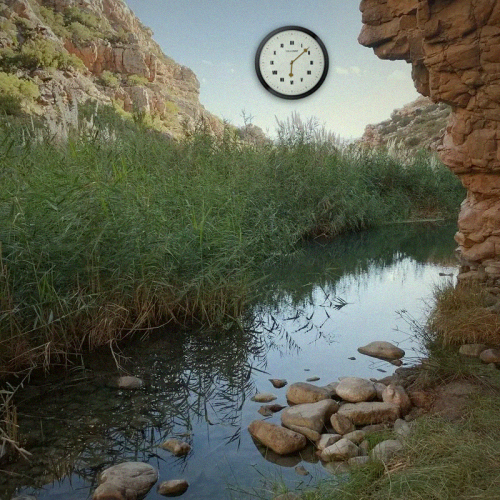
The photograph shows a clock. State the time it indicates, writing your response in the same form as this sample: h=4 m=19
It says h=6 m=8
